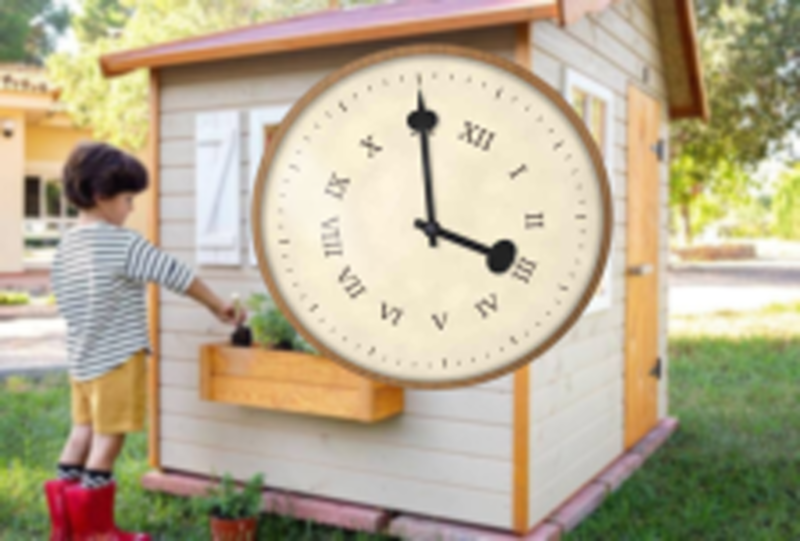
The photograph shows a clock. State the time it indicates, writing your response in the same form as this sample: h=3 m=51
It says h=2 m=55
